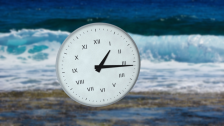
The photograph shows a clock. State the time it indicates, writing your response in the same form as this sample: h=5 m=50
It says h=1 m=16
